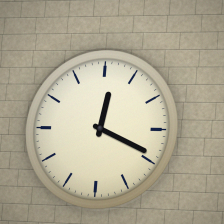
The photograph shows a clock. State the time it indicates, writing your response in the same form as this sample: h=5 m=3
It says h=12 m=19
